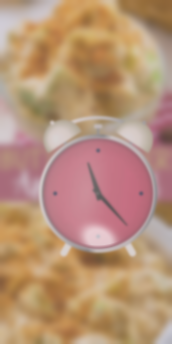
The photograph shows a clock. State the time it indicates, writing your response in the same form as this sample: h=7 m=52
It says h=11 m=23
